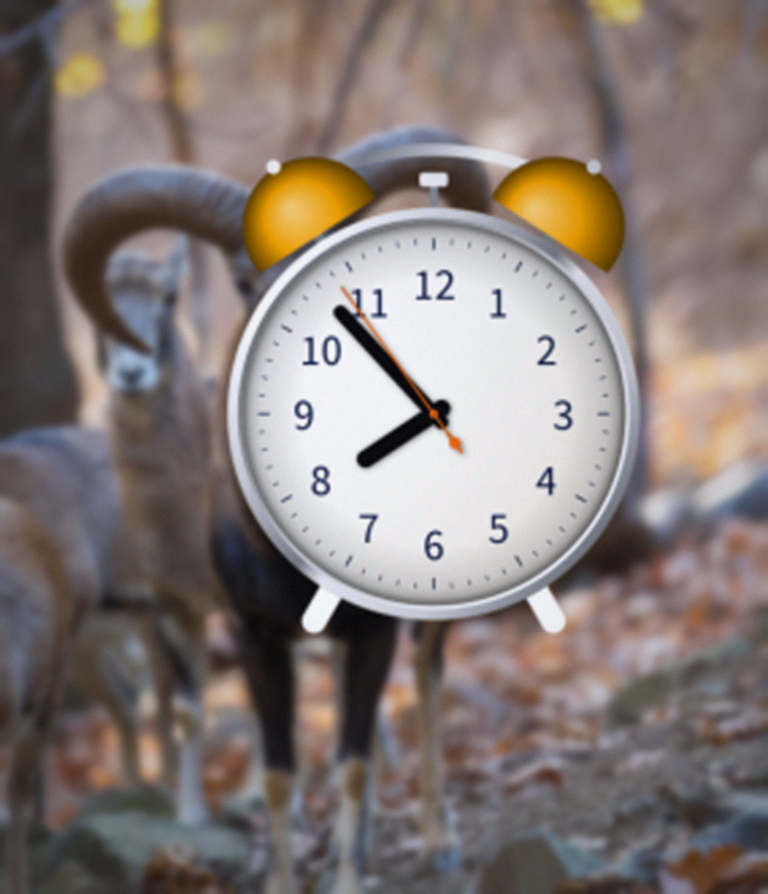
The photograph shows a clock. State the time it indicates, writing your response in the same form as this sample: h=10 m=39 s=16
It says h=7 m=52 s=54
